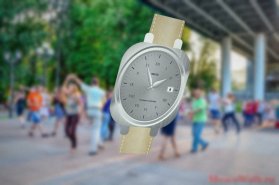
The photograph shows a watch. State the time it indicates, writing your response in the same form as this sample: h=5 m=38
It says h=1 m=55
